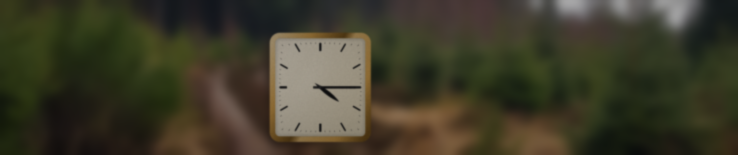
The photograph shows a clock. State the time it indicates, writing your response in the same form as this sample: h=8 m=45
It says h=4 m=15
